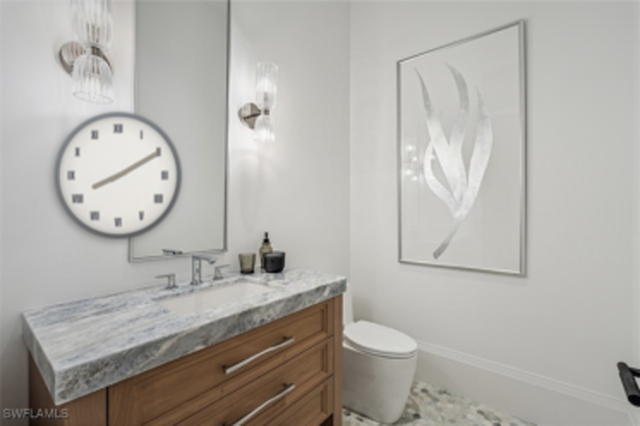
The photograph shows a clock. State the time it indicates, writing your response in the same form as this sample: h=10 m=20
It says h=8 m=10
